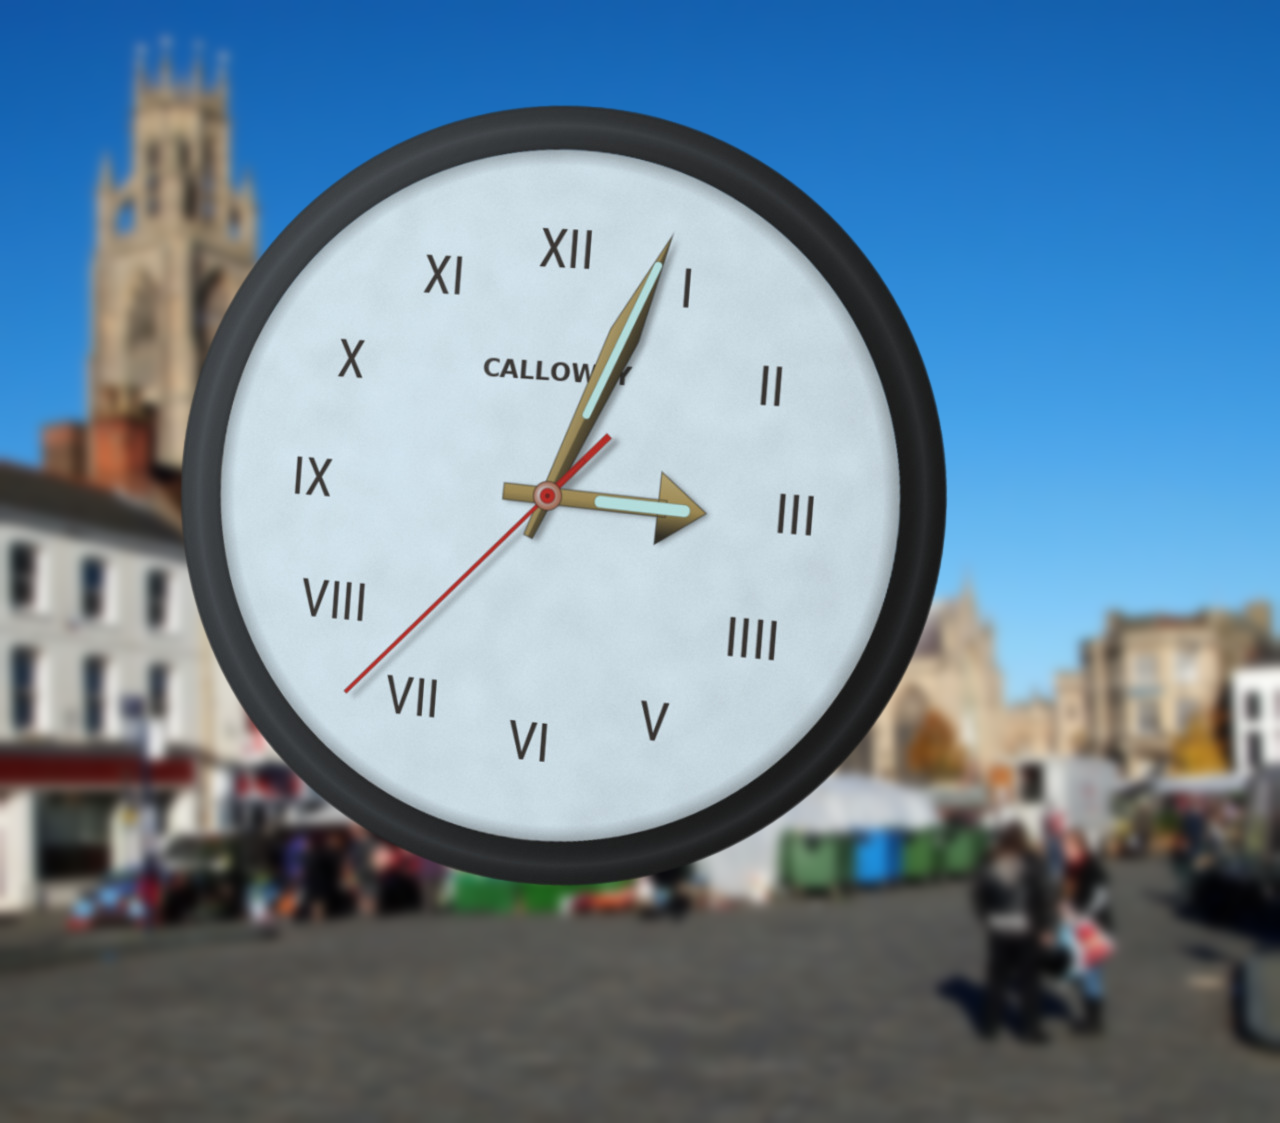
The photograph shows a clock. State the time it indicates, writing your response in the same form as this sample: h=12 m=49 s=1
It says h=3 m=3 s=37
